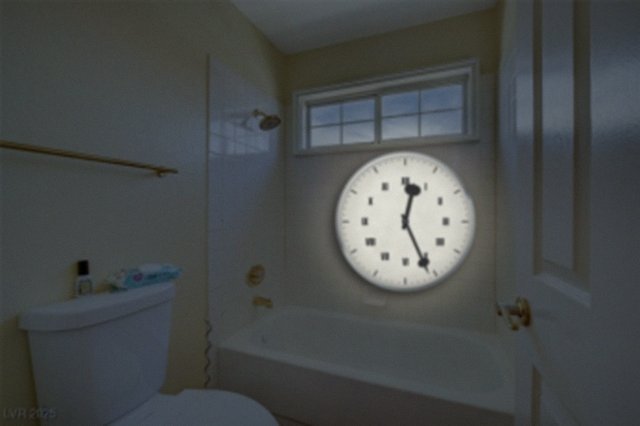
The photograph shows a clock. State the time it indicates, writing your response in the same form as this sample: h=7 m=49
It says h=12 m=26
